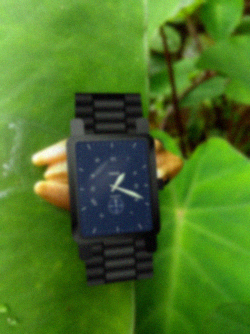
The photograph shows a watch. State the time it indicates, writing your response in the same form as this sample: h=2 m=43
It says h=1 m=19
